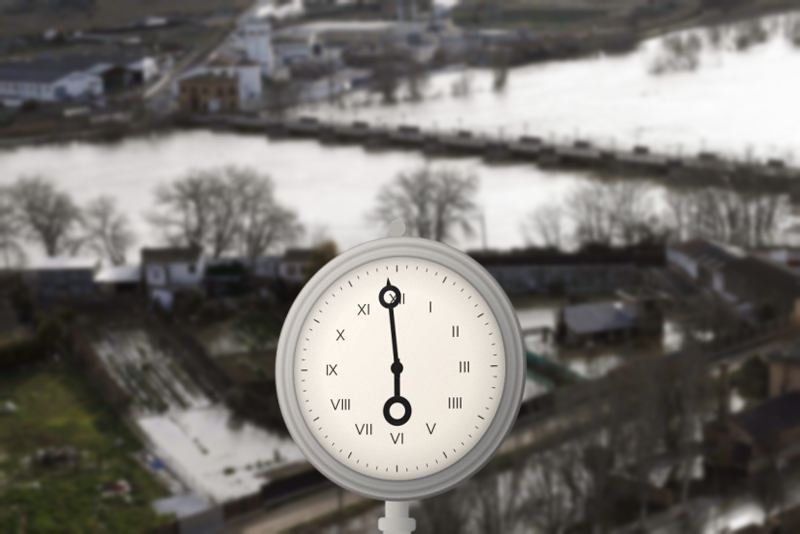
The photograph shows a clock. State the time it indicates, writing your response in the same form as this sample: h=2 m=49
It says h=5 m=59
